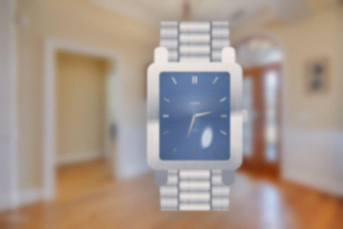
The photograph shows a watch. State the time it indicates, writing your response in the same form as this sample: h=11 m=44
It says h=2 m=33
